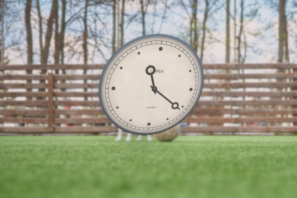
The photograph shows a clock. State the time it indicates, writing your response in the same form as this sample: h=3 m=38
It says h=11 m=21
